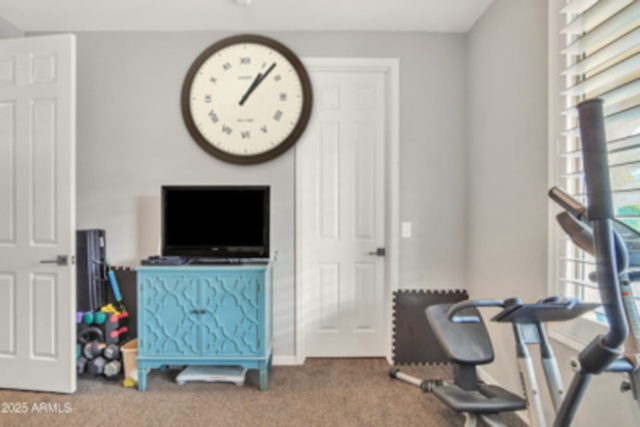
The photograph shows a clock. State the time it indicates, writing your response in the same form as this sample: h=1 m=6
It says h=1 m=7
